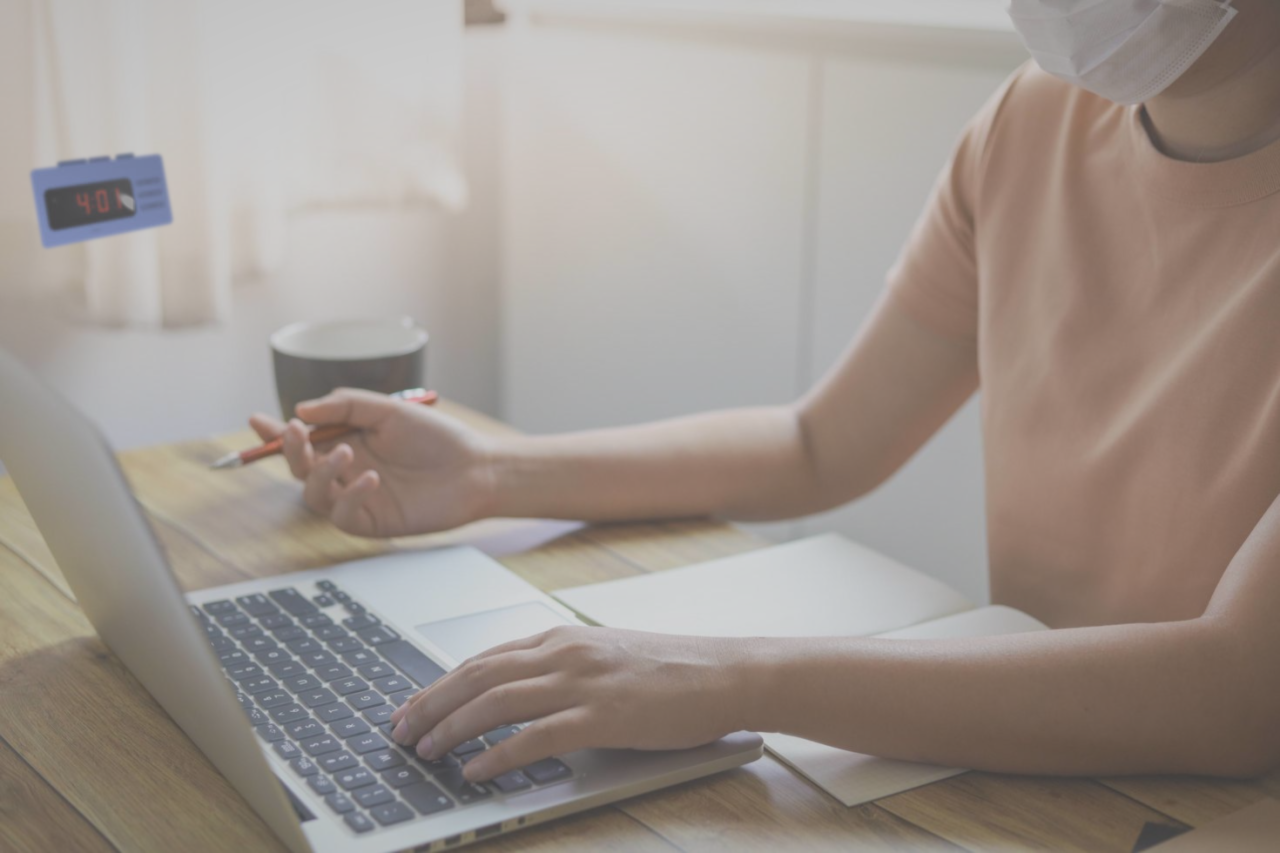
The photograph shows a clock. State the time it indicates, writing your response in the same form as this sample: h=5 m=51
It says h=4 m=1
